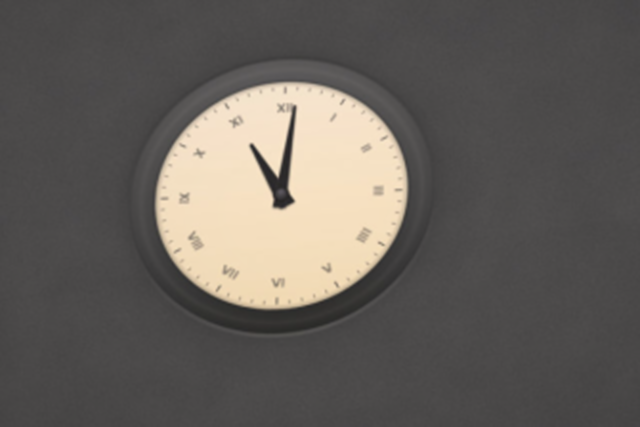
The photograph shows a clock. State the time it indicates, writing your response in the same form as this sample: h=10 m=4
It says h=11 m=1
